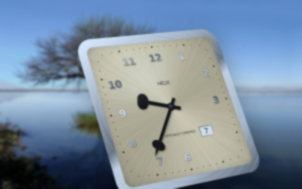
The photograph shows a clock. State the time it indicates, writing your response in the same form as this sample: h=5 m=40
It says h=9 m=36
